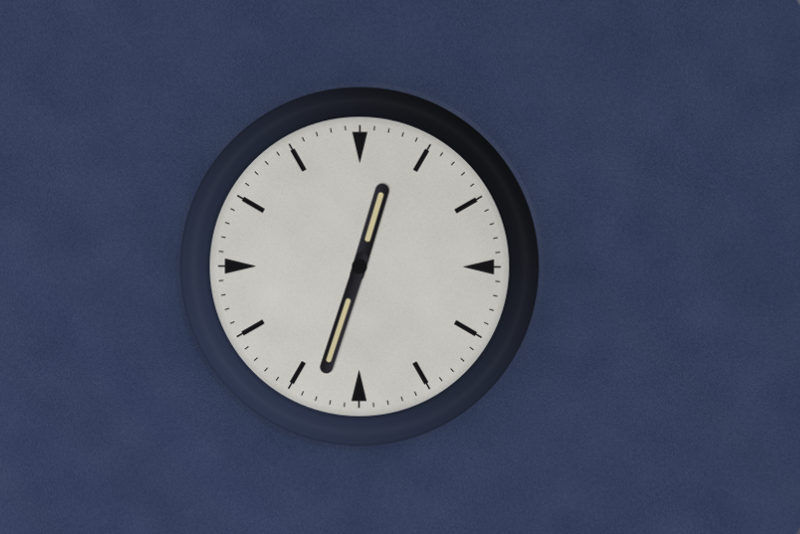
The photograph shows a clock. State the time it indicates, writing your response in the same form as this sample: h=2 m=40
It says h=12 m=33
